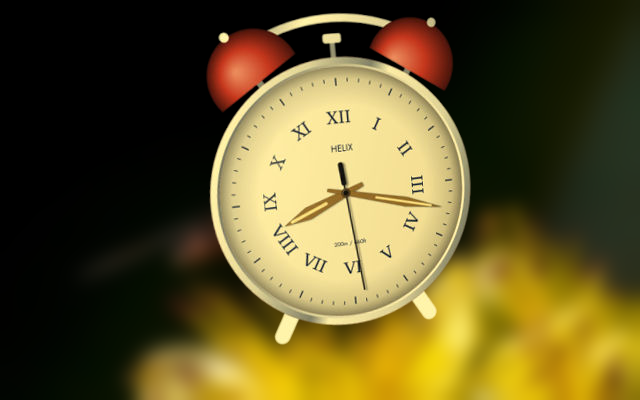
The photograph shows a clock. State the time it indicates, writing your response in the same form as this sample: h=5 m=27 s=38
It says h=8 m=17 s=29
